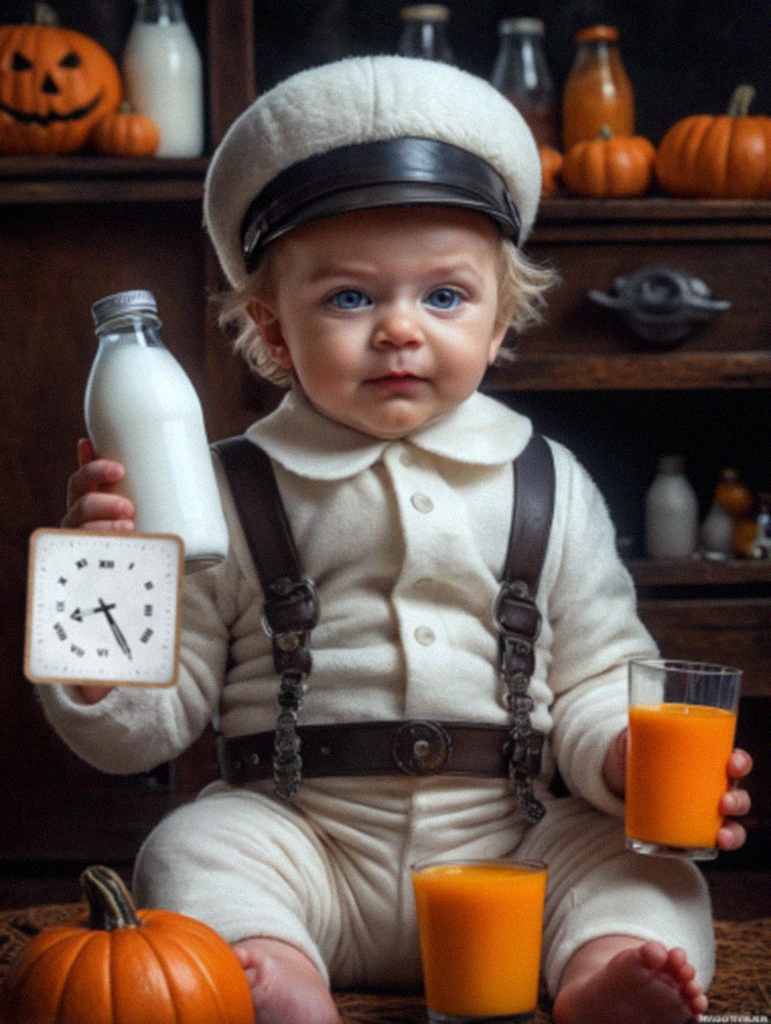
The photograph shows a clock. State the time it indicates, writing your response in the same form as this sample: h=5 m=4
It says h=8 m=25
